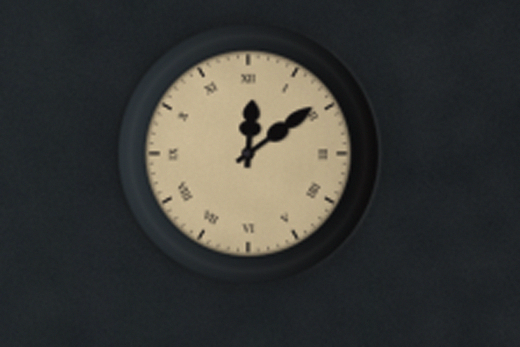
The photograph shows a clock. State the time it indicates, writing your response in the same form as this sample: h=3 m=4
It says h=12 m=9
